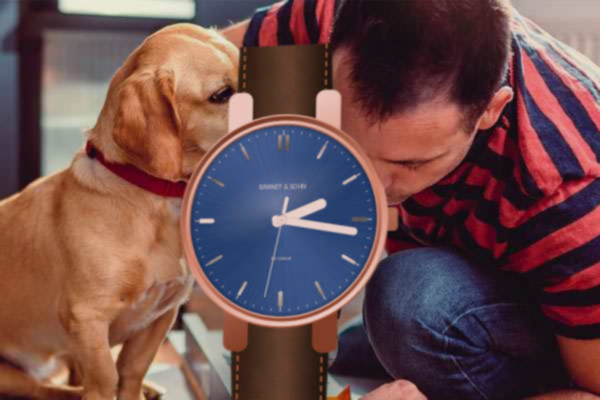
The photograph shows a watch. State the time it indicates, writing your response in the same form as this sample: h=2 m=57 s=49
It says h=2 m=16 s=32
